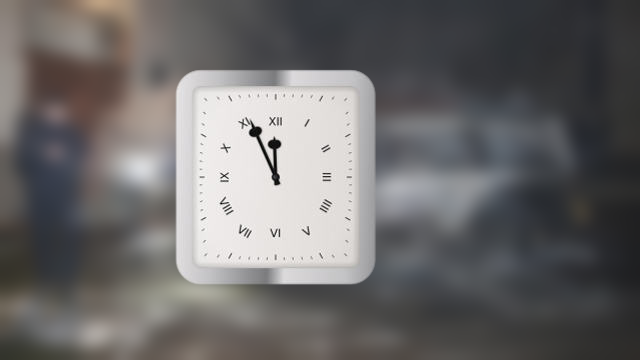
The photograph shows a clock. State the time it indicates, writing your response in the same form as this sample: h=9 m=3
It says h=11 m=56
